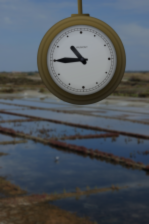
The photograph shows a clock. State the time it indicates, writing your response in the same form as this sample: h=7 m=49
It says h=10 m=45
